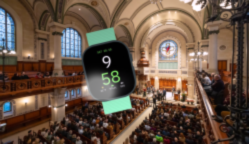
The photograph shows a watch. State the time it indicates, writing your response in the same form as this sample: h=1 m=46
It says h=9 m=58
